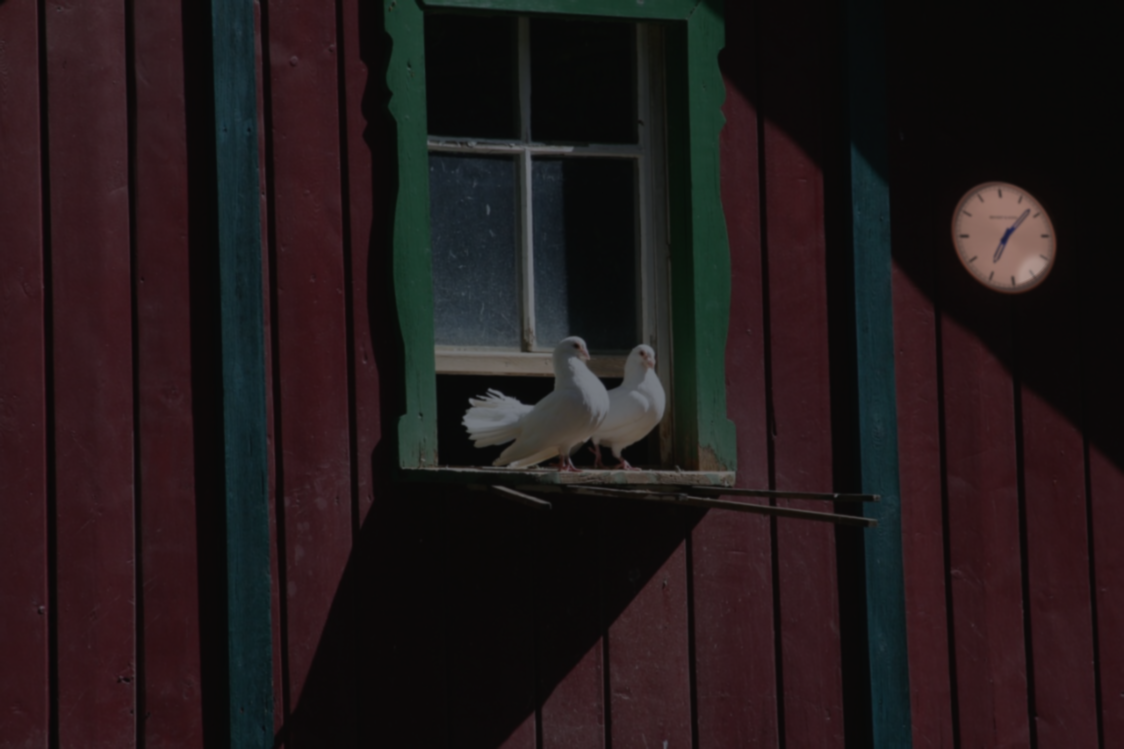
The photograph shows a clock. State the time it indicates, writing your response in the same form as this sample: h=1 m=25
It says h=7 m=8
